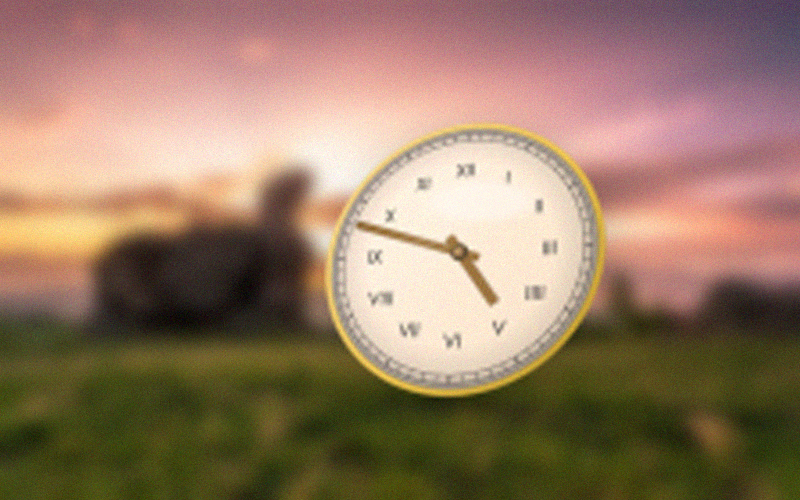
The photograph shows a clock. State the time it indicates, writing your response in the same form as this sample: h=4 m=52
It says h=4 m=48
